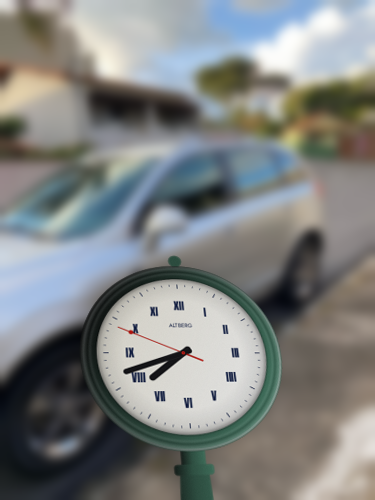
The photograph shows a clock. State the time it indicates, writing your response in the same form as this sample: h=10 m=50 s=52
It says h=7 m=41 s=49
